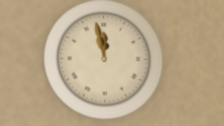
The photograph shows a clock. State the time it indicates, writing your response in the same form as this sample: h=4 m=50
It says h=11 m=58
